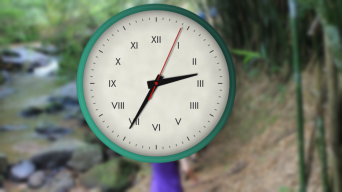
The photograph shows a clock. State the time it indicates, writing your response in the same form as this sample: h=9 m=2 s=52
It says h=2 m=35 s=4
